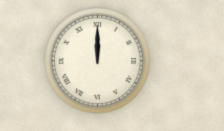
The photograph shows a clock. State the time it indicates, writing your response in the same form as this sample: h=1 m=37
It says h=12 m=0
